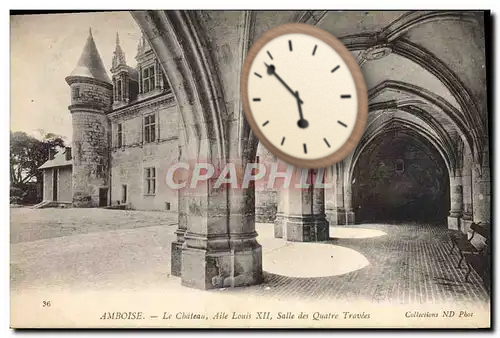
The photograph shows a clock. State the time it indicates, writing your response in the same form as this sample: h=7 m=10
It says h=5 m=53
